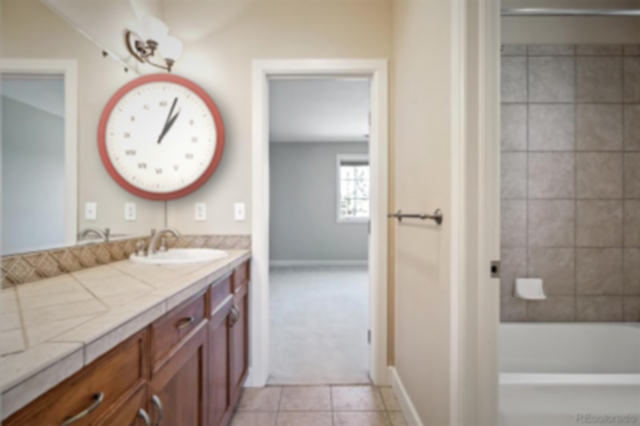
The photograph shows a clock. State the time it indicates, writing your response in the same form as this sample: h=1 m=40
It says h=1 m=3
